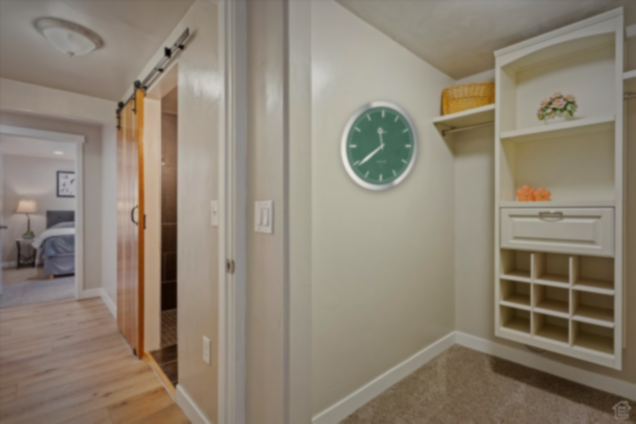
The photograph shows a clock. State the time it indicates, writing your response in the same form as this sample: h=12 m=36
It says h=11 m=39
